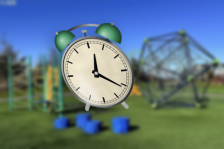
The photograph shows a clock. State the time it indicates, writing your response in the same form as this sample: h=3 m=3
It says h=12 m=21
